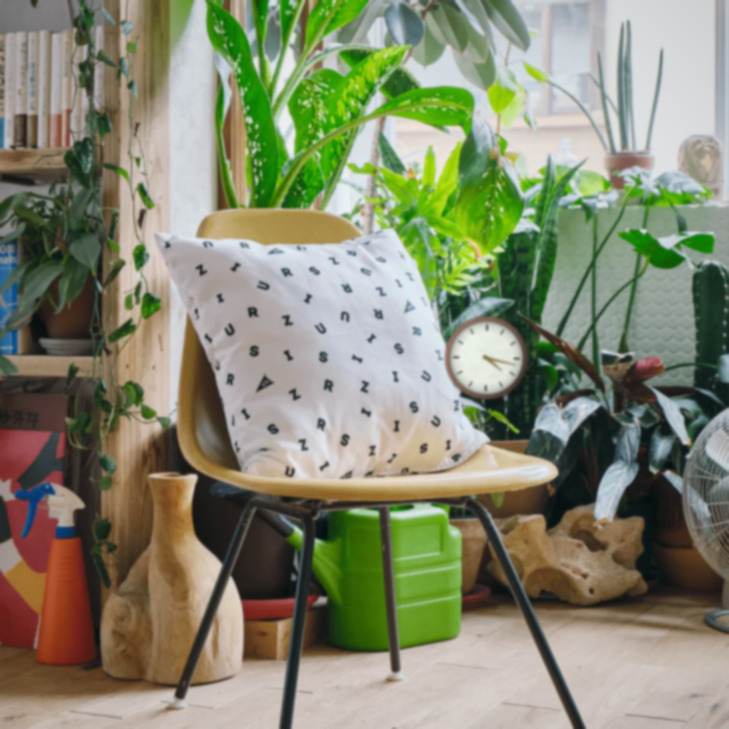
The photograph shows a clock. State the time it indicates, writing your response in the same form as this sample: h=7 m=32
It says h=4 m=17
